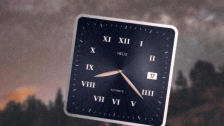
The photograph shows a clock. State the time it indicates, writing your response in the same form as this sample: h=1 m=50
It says h=8 m=22
